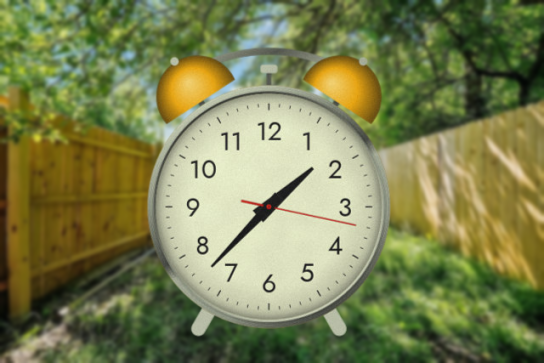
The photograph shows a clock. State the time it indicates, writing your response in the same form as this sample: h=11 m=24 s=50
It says h=1 m=37 s=17
